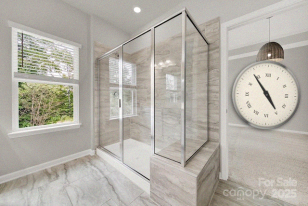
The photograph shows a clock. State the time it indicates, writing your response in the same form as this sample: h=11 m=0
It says h=4 m=54
